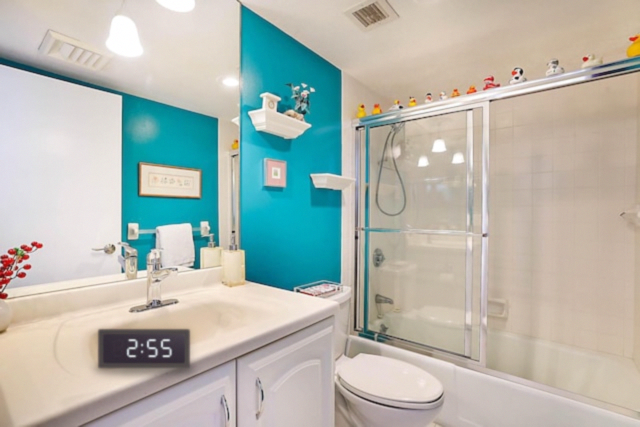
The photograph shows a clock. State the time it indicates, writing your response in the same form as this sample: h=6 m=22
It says h=2 m=55
